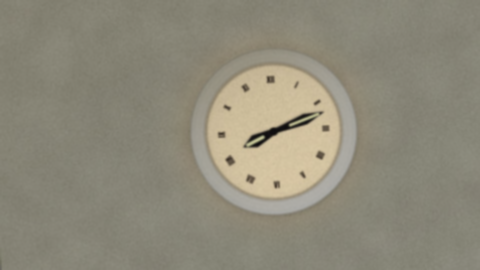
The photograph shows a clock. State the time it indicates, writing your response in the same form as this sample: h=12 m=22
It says h=8 m=12
